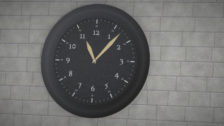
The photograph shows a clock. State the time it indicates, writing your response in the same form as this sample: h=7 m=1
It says h=11 m=7
